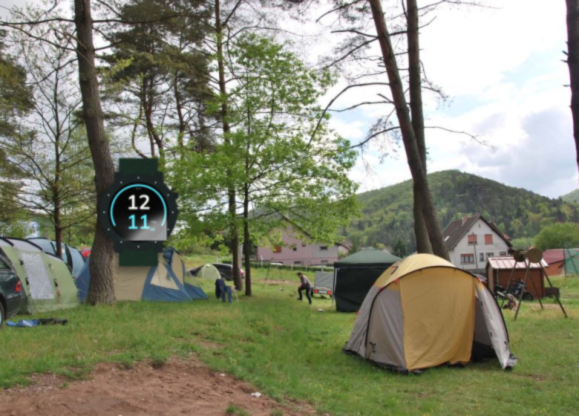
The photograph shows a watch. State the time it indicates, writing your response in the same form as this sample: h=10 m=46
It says h=12 m=11
